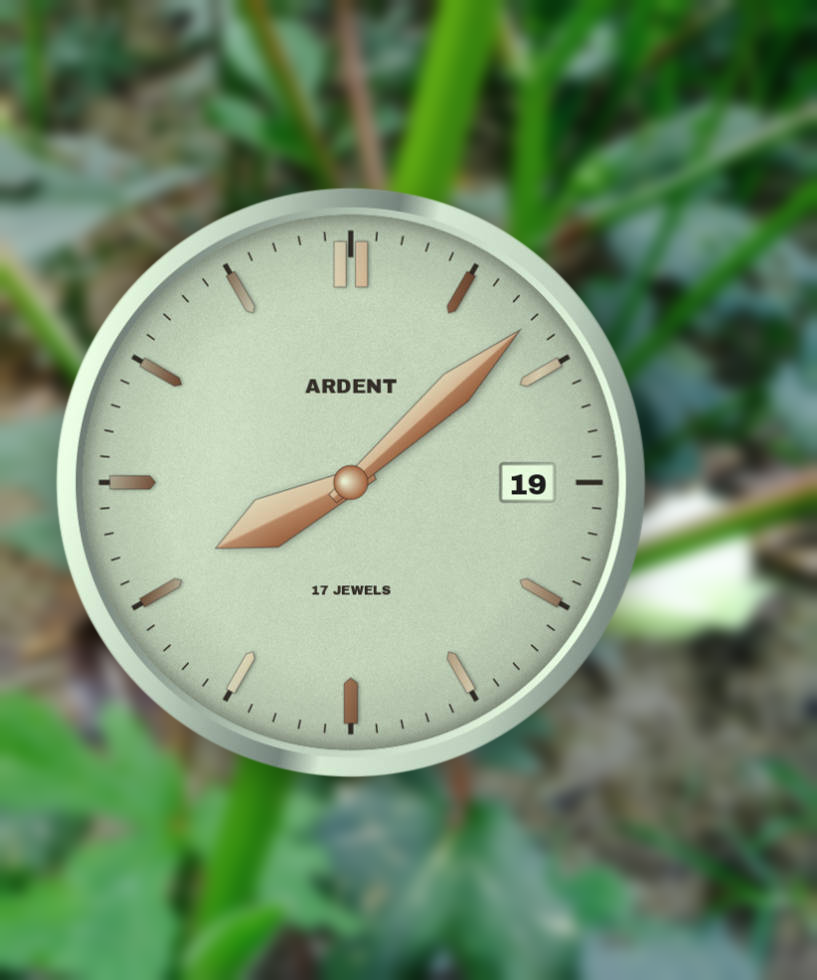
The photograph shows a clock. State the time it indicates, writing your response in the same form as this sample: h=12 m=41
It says h=8 m=8
